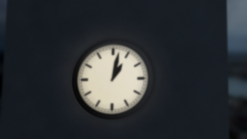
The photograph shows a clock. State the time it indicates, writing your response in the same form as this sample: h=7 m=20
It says h=1 m=2
